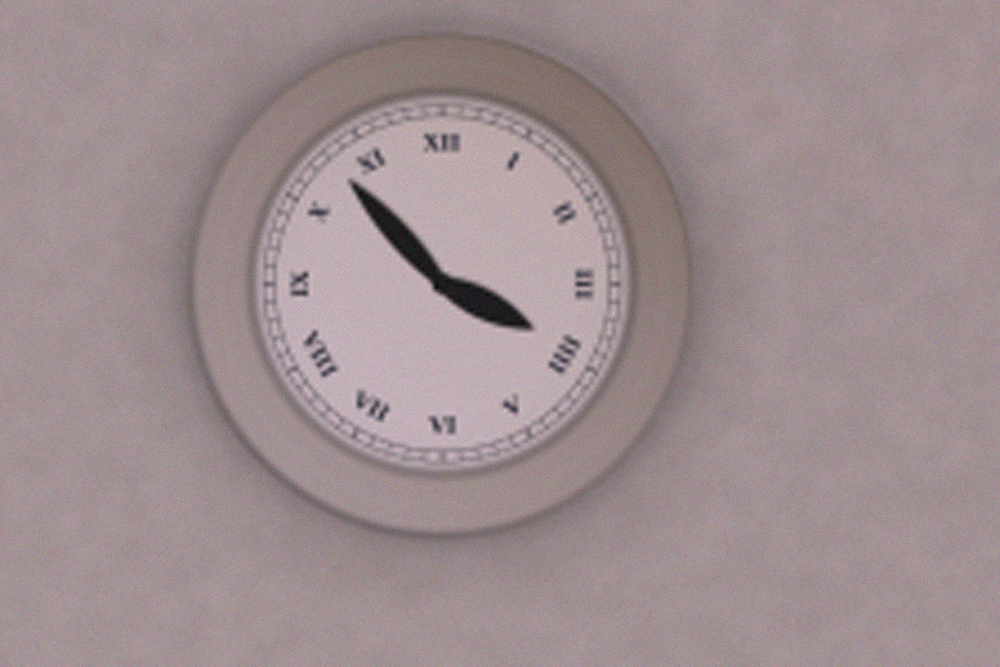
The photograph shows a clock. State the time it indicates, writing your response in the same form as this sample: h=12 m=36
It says h=3 m=53
